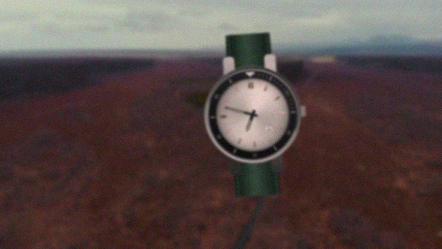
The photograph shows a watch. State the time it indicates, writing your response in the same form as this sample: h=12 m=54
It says h=6 m=48
